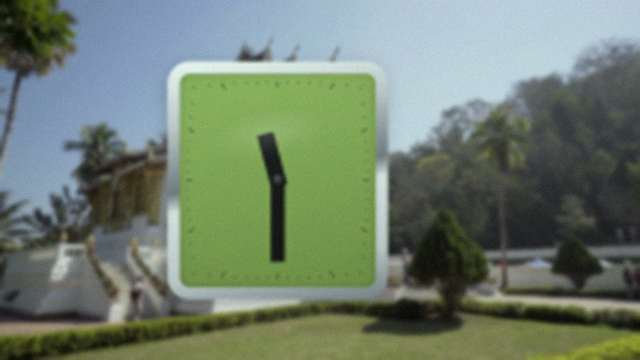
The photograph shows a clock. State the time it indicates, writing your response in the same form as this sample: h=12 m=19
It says h=11 m=30
